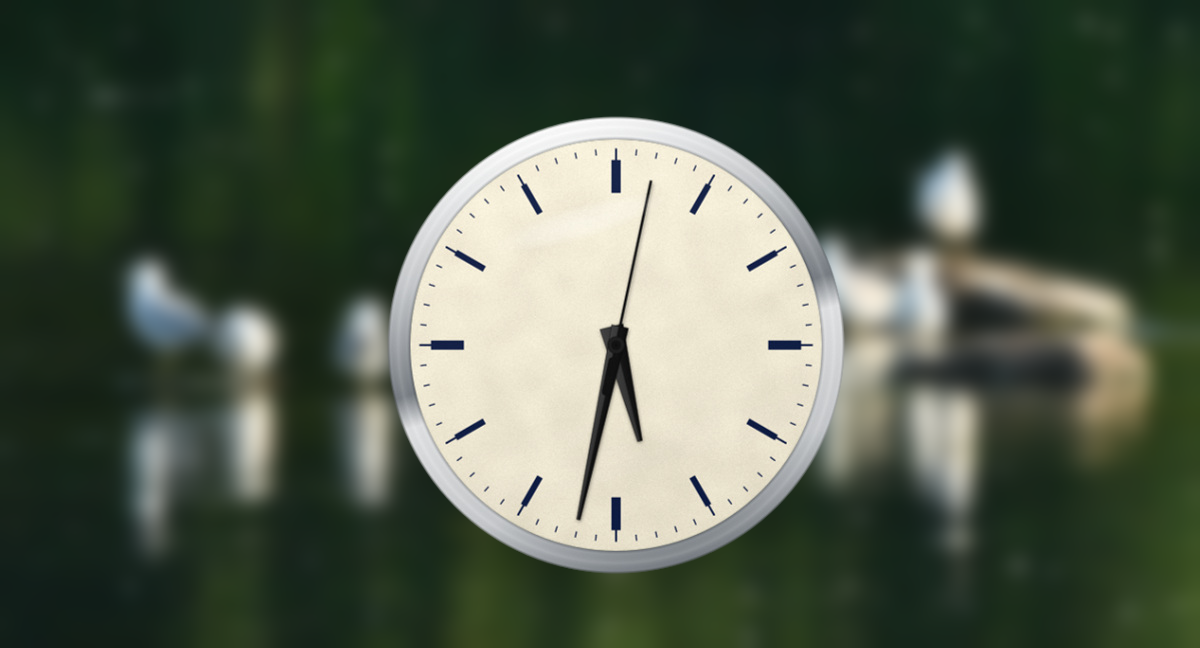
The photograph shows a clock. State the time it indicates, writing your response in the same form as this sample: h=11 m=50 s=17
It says h=5 m=32 s=2
